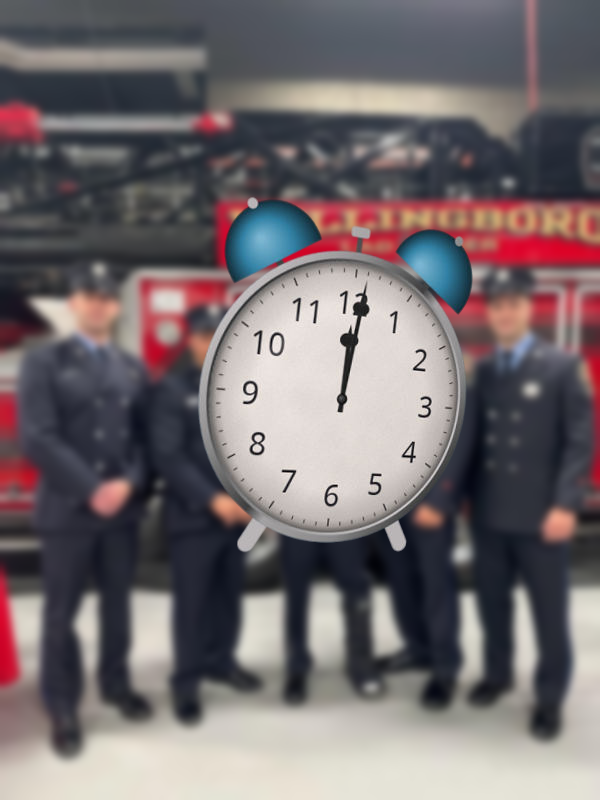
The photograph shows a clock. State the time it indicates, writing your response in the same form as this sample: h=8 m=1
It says h=12 m=1
